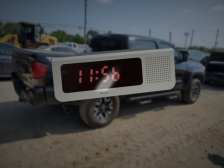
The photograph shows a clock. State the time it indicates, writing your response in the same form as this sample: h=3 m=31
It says h=11 m=56
